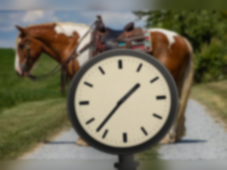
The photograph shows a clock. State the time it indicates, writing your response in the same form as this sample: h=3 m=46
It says h=1 m=37
